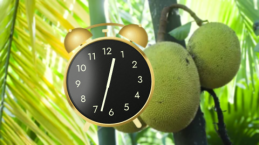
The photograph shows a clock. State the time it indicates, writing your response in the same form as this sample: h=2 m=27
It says h=12 m=33
